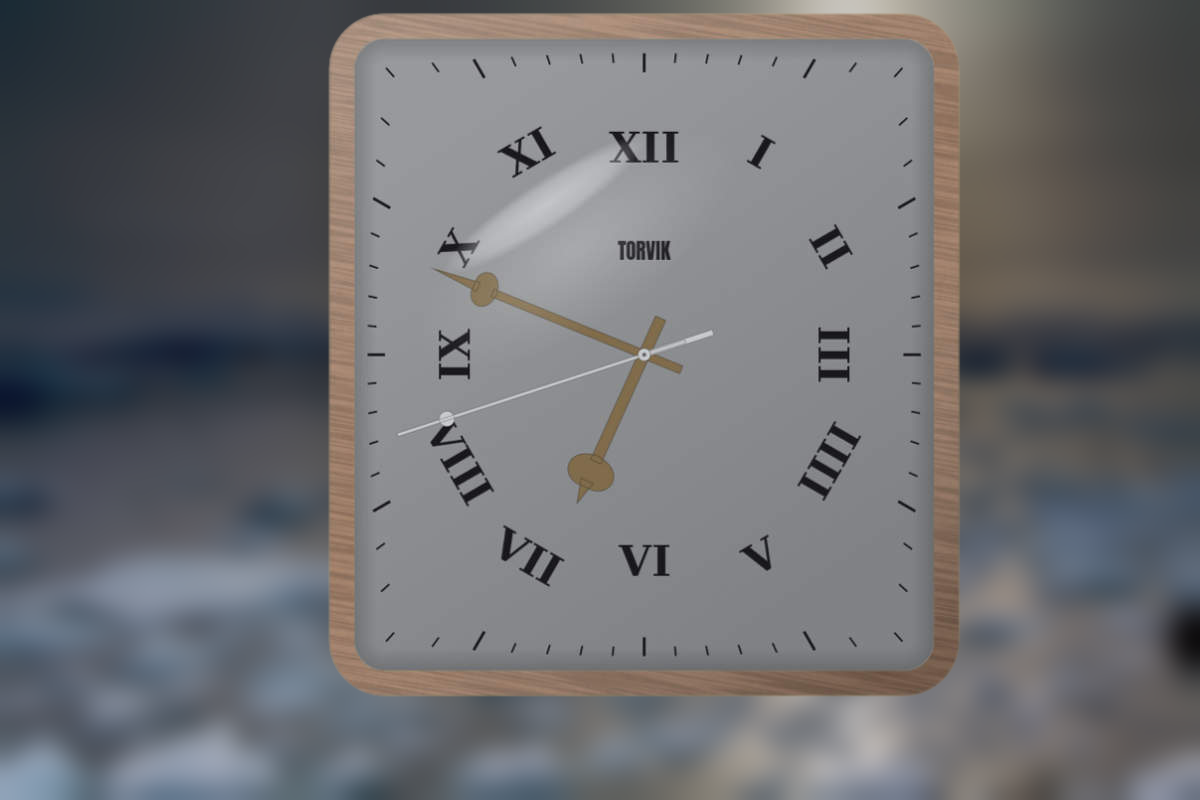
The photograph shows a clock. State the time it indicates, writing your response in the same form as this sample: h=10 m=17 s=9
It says h=6 m=48 s=42
